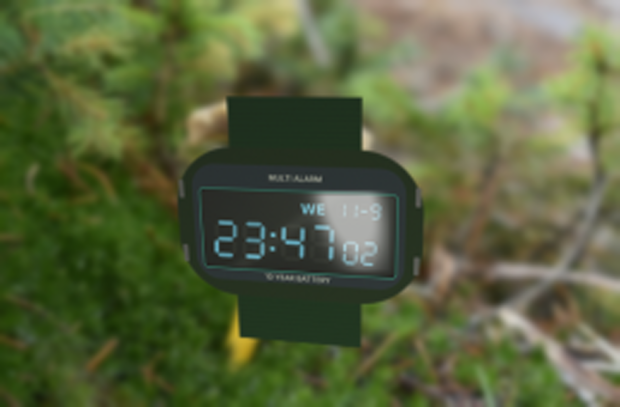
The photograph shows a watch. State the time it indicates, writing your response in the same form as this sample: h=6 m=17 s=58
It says h=23 m=47 s=2
